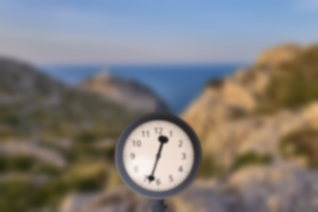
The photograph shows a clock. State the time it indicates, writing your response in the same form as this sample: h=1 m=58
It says h=12 m=33
